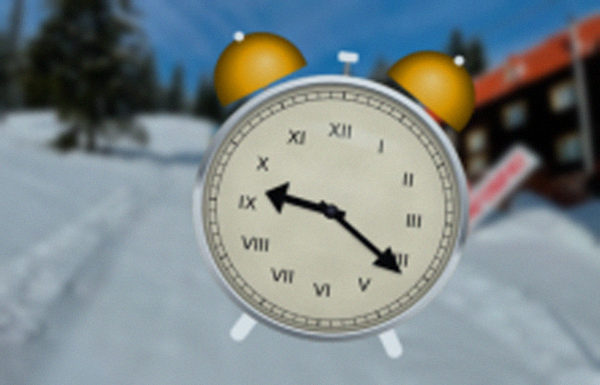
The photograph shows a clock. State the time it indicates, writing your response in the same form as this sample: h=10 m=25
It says h=9 m=21
